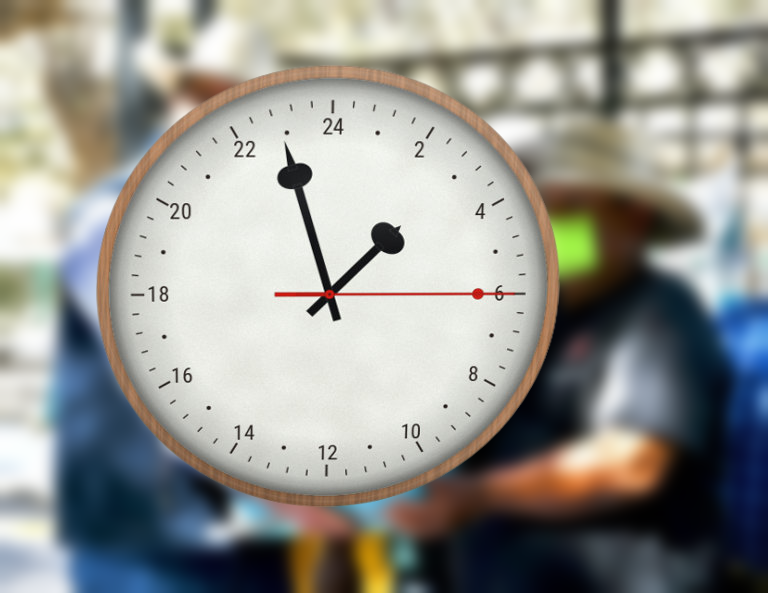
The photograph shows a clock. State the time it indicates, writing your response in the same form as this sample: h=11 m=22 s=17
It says h=2 m=57 s=15
